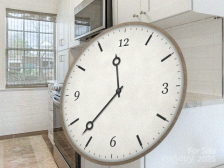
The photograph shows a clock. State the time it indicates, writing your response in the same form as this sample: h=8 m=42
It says h=11 m=37
